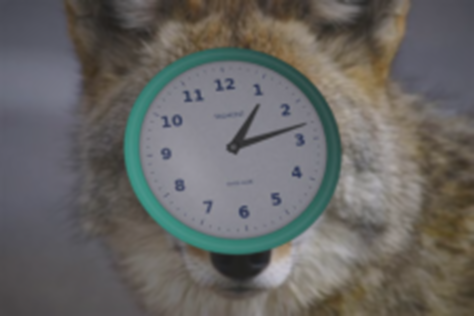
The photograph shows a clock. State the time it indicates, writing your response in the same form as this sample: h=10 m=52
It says h=1 m=13
